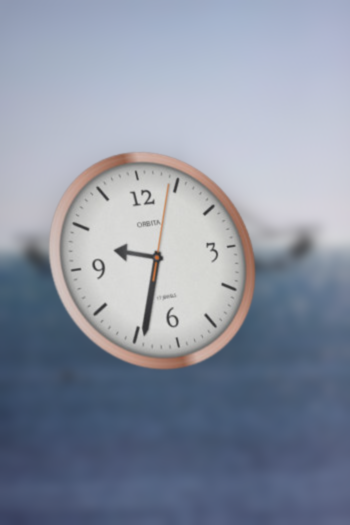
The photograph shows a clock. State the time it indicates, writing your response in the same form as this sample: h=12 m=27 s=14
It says h=9 m=34 s=4
